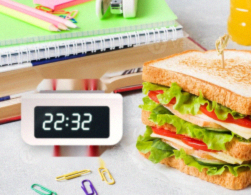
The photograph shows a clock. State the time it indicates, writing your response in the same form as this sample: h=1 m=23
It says h=22 m=32
